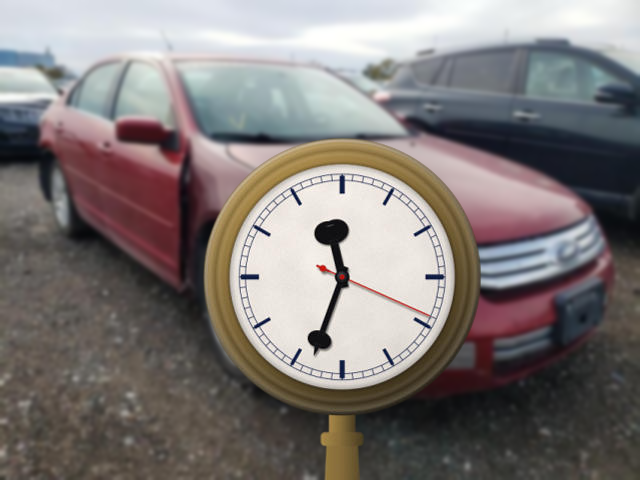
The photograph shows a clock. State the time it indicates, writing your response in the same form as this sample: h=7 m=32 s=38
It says h=11 m=33 s=19
